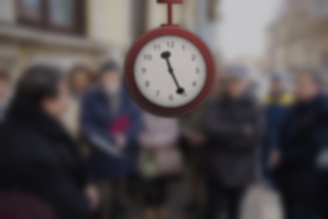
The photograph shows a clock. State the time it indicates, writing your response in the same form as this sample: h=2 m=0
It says h=11 m=26
